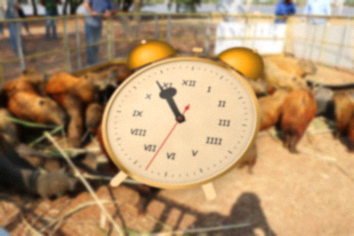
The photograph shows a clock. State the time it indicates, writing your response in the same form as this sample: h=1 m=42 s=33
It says h=10 m=53 s=33
